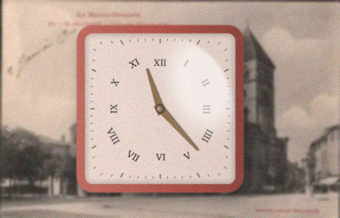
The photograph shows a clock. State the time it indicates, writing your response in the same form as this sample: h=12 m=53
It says h=11 m=23
